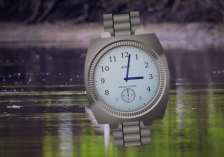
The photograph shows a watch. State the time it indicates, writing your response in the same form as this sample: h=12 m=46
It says h=3 m=2
